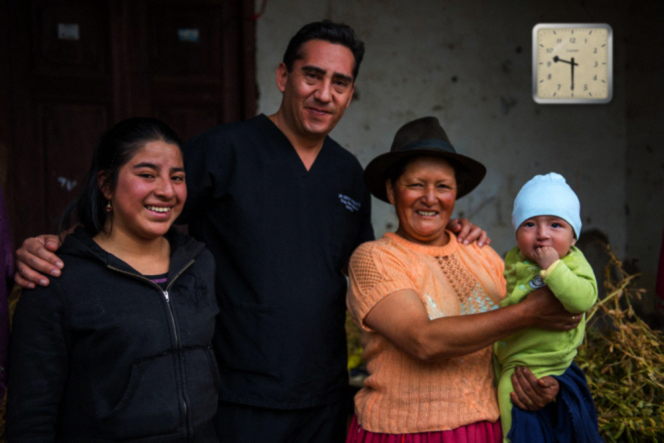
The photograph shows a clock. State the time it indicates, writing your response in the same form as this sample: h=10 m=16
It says h=9 m=30
